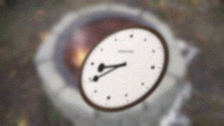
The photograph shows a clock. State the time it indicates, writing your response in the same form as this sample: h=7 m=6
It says h=8 m=39
